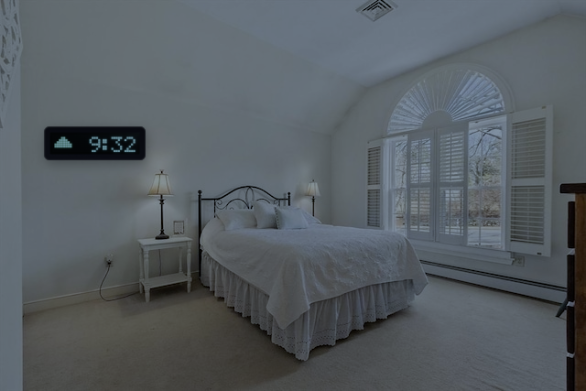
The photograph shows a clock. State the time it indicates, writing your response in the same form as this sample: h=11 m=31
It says h=9 m=32
